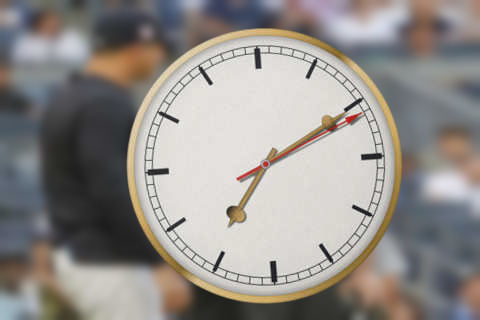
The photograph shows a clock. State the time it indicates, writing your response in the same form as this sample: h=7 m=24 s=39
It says h=7 m=10 s=11
